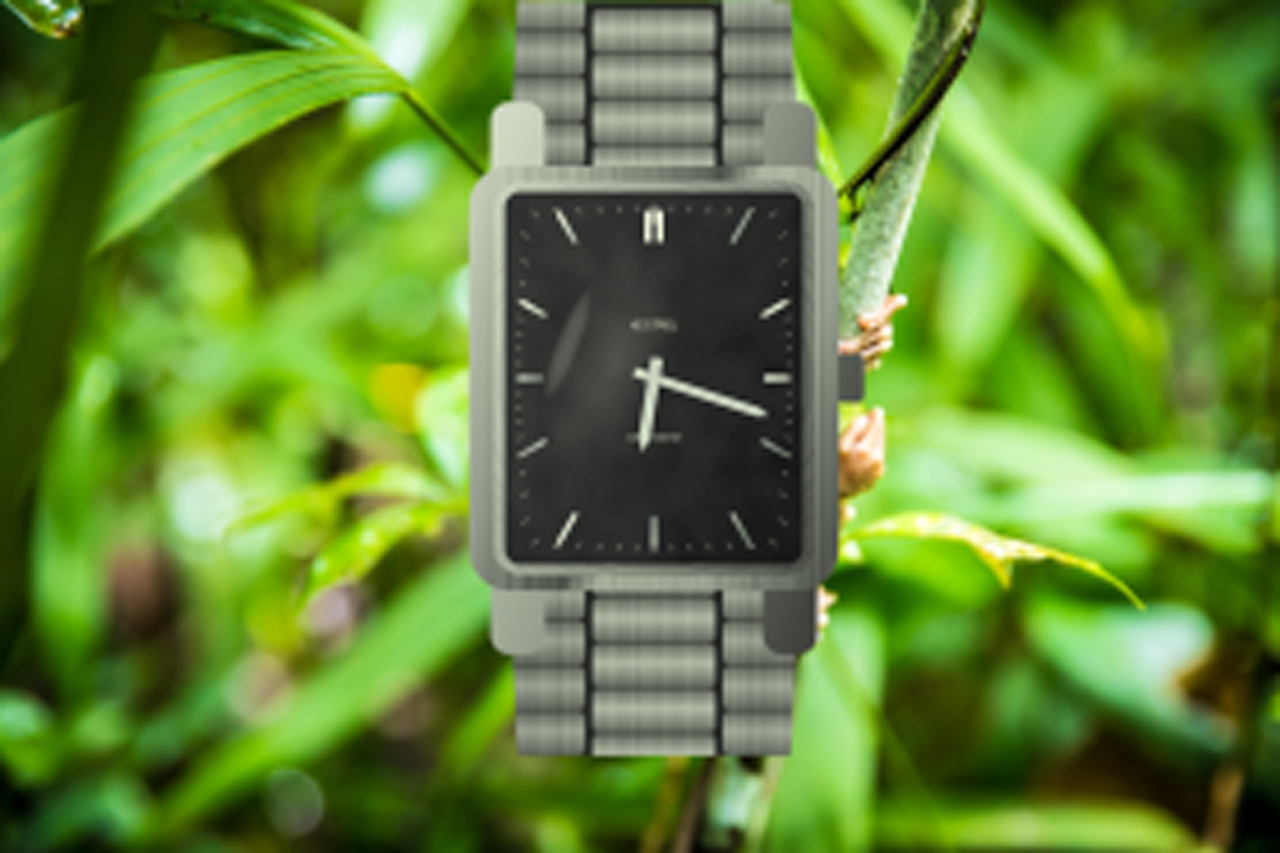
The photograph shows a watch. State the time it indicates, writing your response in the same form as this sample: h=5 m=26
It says h=6 m=18
